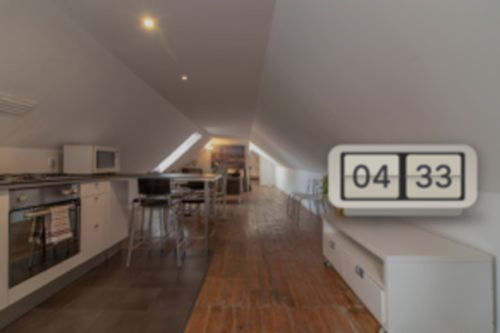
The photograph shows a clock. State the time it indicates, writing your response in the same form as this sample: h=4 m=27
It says h=4 m=33
